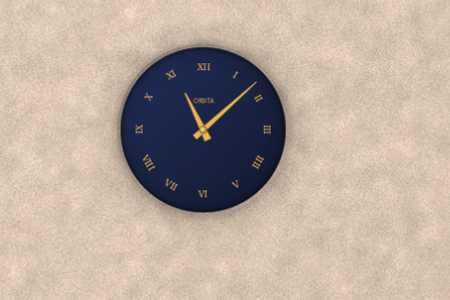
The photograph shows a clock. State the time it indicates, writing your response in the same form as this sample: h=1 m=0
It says h=11 m=8
